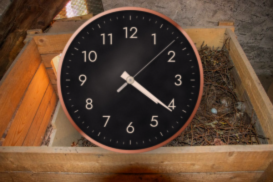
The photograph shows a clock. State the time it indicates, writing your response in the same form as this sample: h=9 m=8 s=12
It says h=4 m=21 s=8
